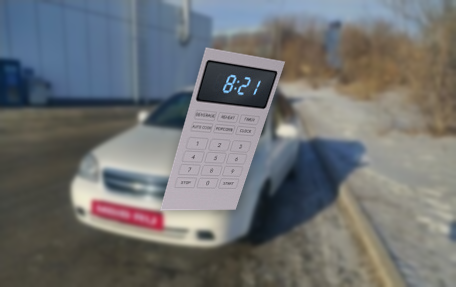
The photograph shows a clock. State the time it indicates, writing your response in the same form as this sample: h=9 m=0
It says h=8 m=21
